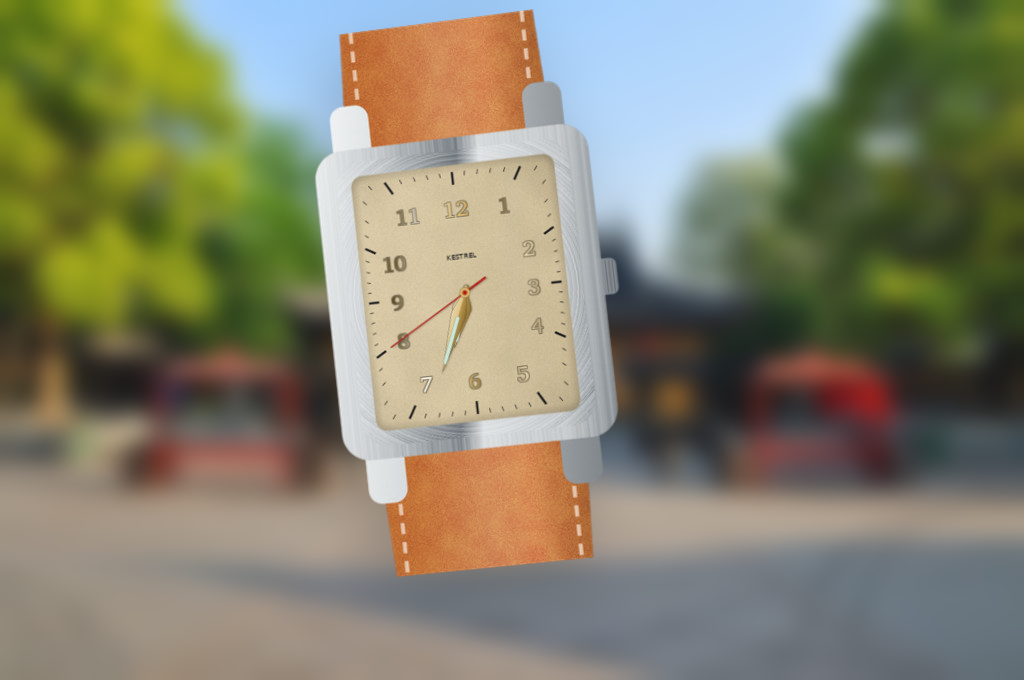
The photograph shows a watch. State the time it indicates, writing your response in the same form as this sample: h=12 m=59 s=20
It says h=6 m=33 s=40
